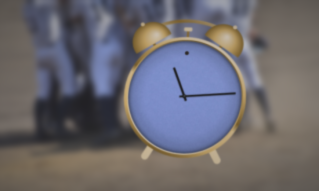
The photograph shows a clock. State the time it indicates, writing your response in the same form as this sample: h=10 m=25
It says h=11 m=14
